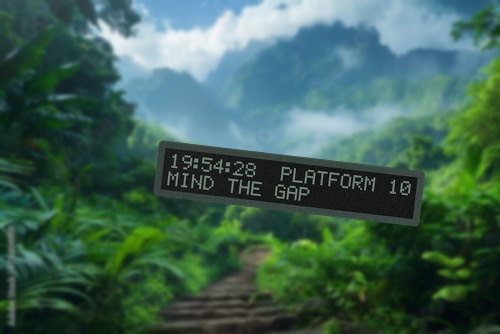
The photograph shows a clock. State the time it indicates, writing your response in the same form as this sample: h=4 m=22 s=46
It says h=19 m=54 s=28
